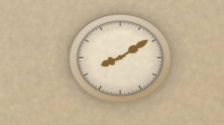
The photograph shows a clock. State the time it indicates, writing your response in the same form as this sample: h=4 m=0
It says h=8 m=9
